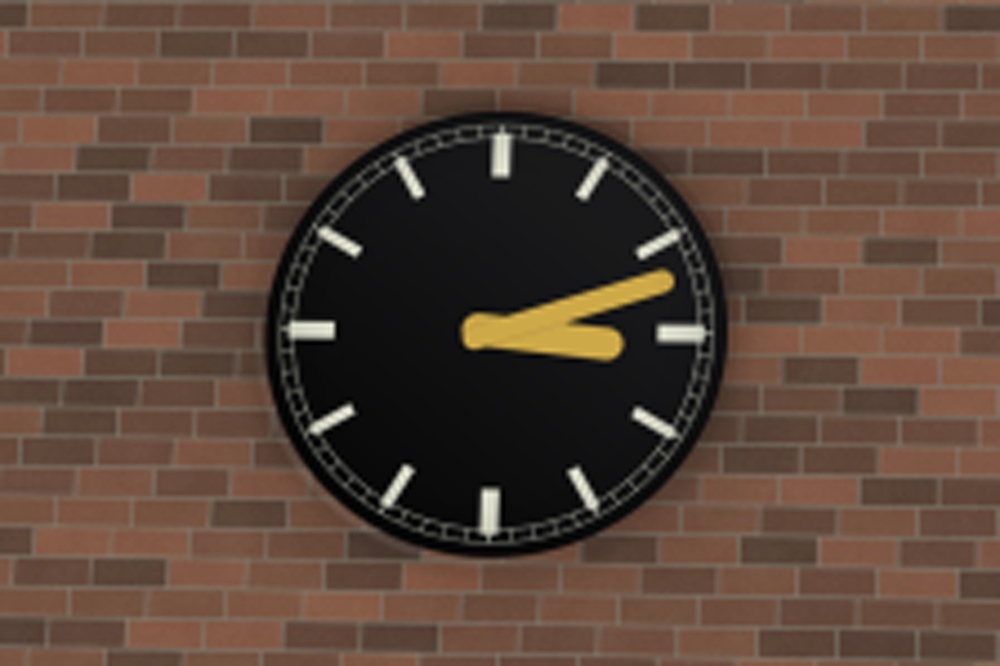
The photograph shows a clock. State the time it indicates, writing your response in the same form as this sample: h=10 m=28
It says h=3 m=12
